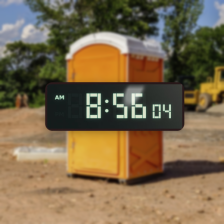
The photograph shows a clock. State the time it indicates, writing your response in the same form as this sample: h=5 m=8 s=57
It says h=8 m=56 s=4
